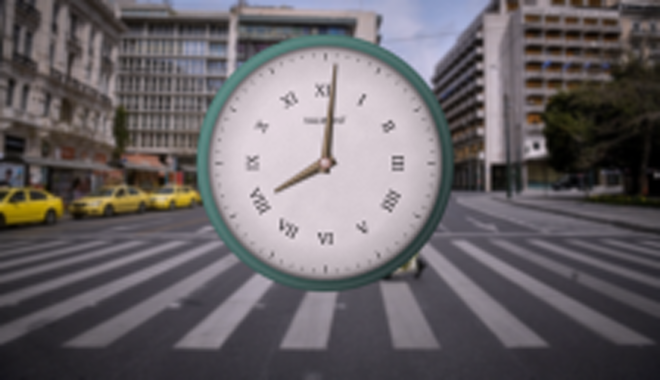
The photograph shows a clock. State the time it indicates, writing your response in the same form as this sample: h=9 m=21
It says h=8 m=1
